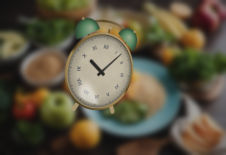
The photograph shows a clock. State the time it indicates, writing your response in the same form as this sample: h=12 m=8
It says h=10 m=7
